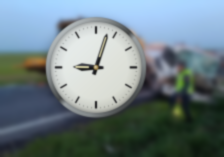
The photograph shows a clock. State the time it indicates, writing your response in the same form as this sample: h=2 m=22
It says h=9 m=3
